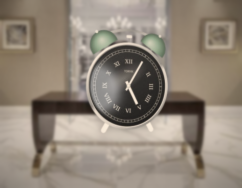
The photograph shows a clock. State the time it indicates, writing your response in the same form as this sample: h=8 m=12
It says h=5 m=5
